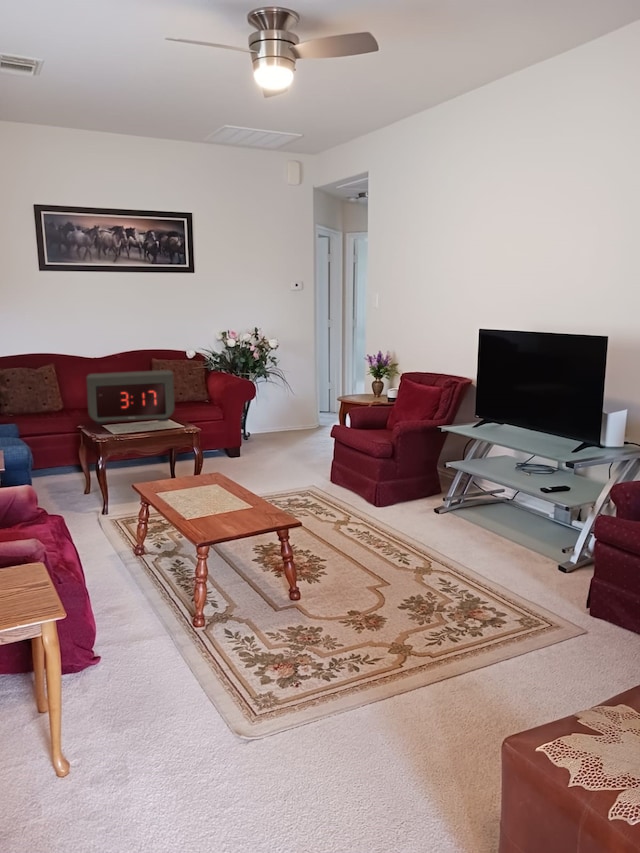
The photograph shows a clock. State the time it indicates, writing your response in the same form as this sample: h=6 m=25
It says h=3 m=17
